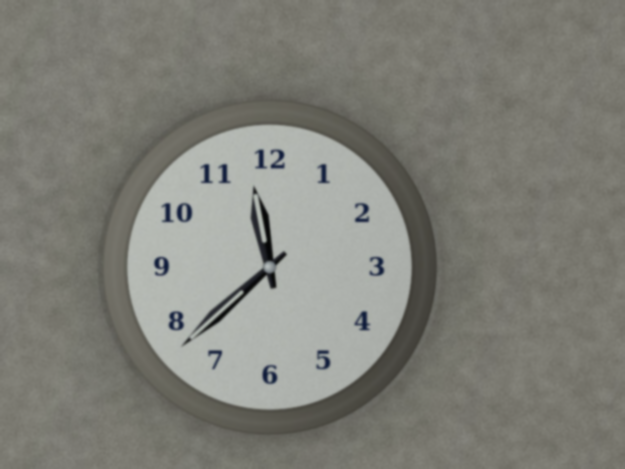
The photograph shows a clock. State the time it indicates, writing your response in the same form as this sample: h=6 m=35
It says h=11 m=38
